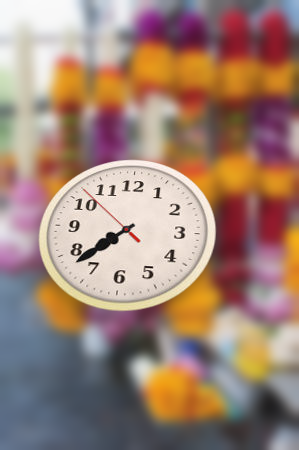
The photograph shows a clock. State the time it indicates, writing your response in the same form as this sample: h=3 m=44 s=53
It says h=7 m=37 s=52
